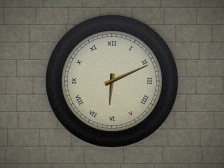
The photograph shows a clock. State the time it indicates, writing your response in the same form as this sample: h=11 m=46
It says h=6 m=11
